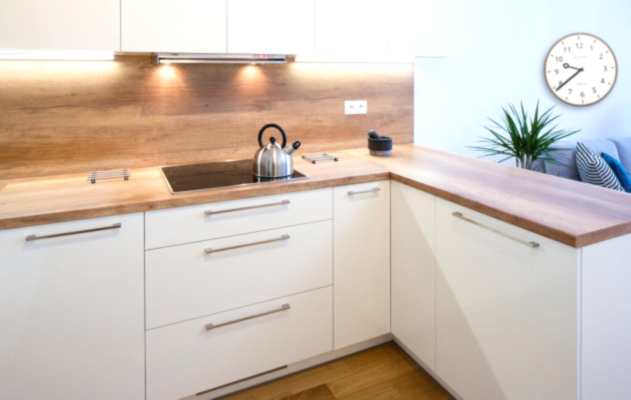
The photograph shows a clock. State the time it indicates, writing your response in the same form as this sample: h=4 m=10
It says h=9 m=39
